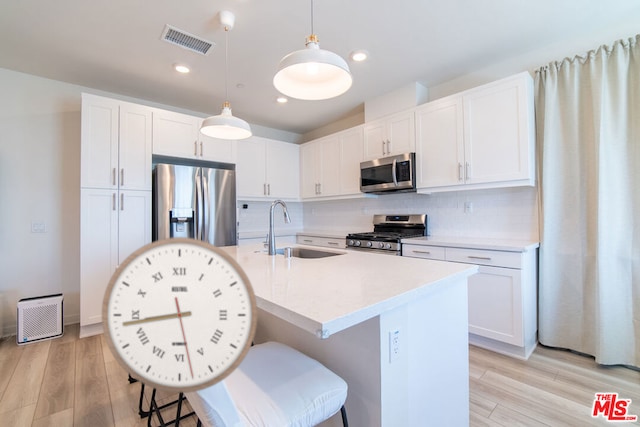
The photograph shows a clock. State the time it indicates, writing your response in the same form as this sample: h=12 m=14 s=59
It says h=8 m=43 s=28
